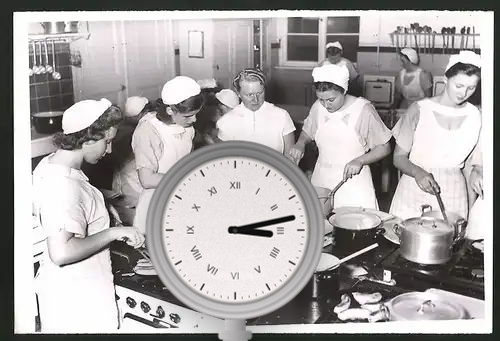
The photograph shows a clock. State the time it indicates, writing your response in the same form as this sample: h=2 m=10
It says h=3 m=13
